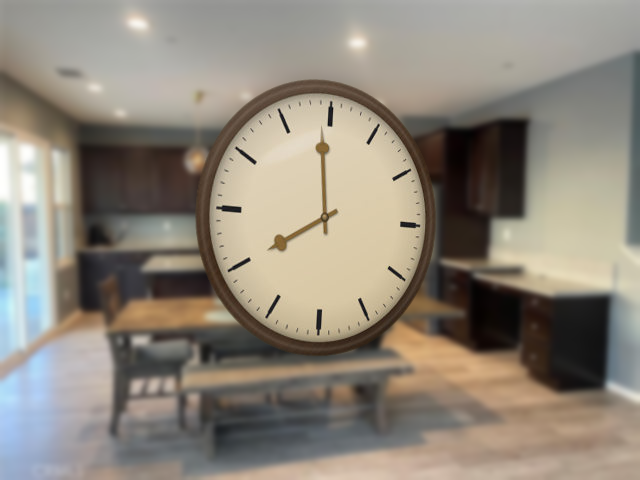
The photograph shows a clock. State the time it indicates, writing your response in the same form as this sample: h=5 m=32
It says h=7 m=59
